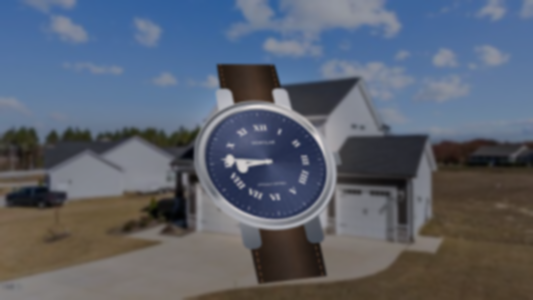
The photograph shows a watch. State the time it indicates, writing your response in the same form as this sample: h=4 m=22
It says h=8 m=46
